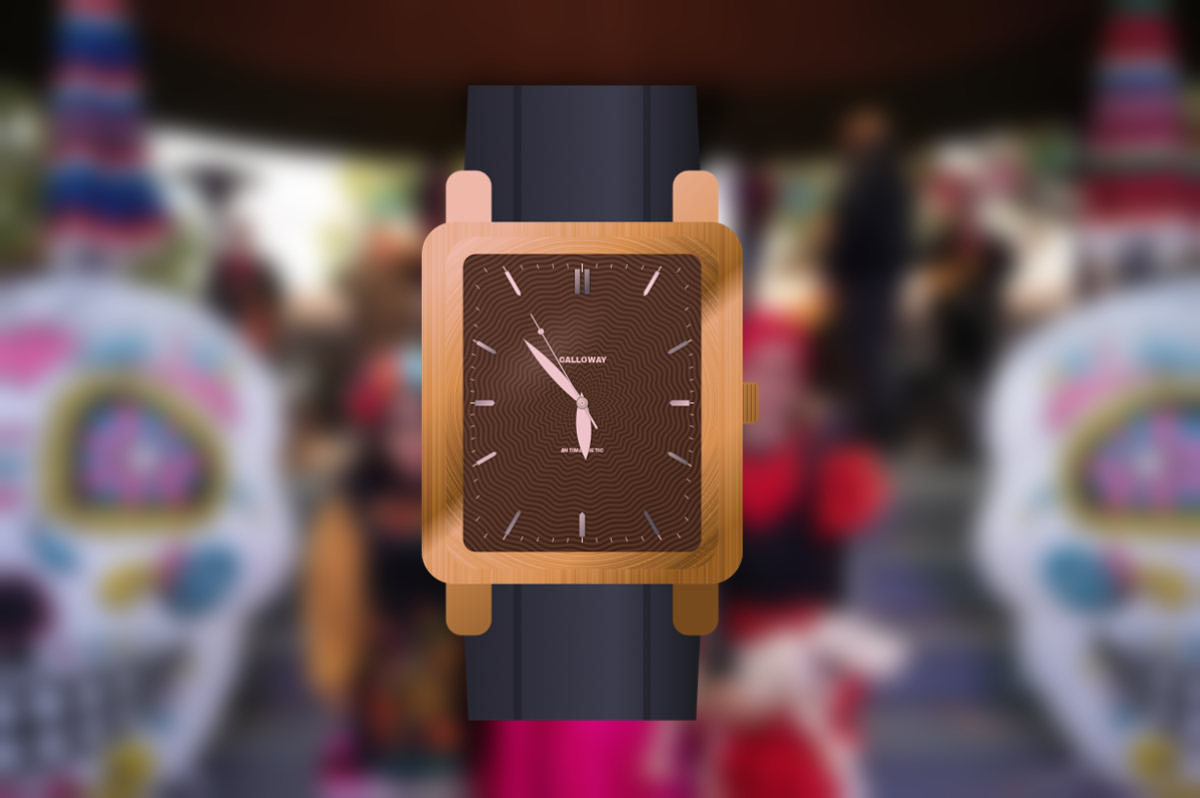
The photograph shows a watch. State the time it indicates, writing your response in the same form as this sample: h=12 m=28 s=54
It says h=5 m=52 s=55
